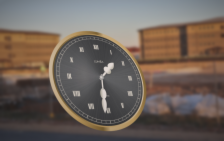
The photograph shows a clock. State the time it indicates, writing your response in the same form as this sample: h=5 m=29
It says h=1 m=31
